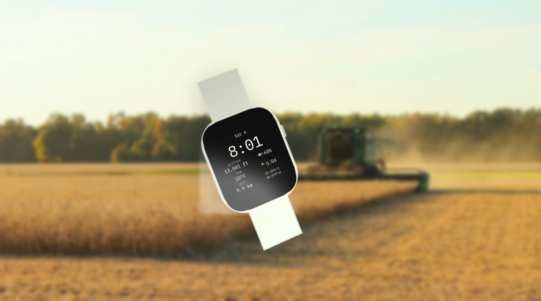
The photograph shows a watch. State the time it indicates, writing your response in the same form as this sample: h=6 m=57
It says h=8 m=1
